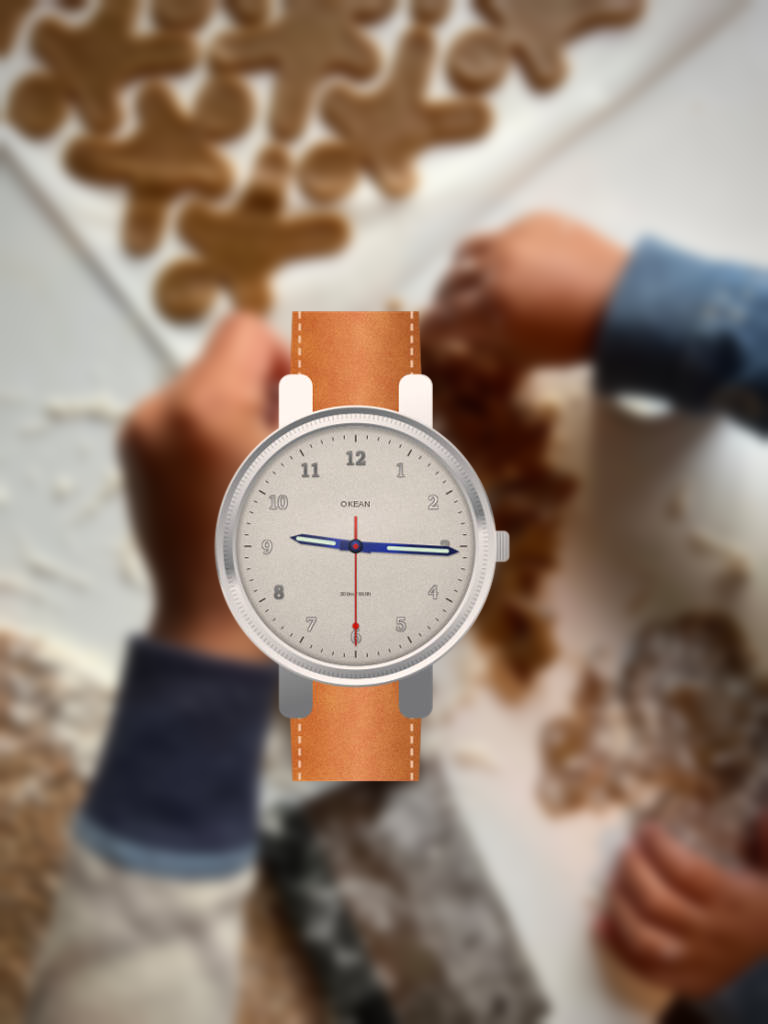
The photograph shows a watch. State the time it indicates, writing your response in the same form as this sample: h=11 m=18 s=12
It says h=9 m=15 s=30
